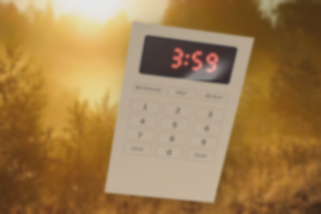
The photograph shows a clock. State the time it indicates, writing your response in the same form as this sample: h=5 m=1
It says h=3 m=59
